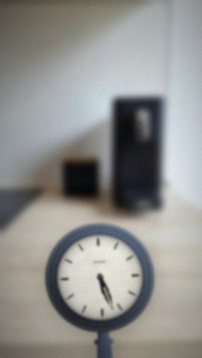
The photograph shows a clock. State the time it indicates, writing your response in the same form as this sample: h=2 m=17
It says h=5 m=27
